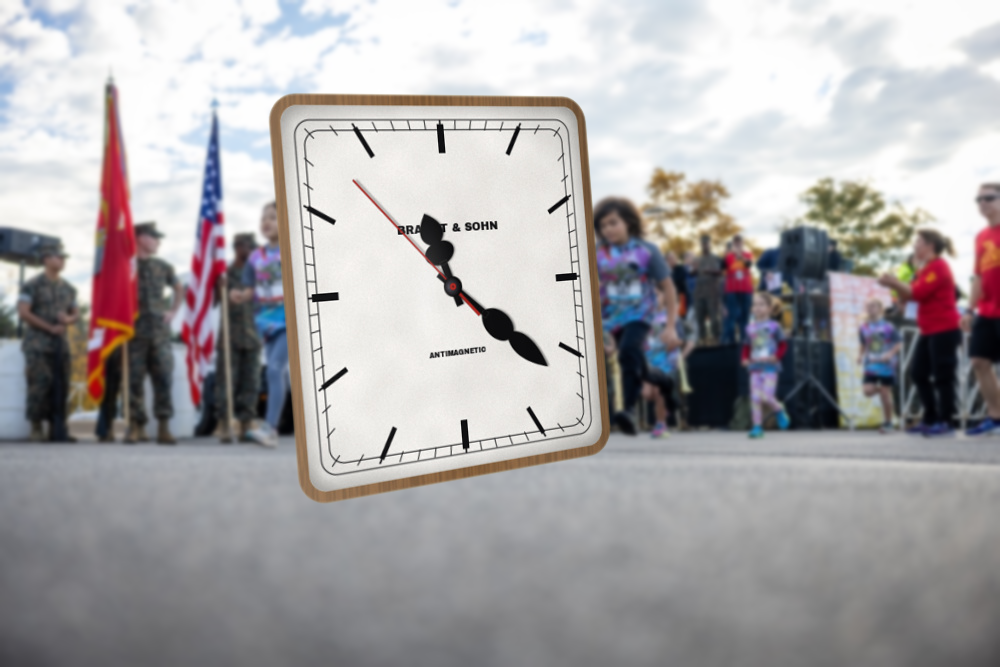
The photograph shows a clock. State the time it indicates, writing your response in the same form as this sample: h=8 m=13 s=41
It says h=11 m=21 s=53
